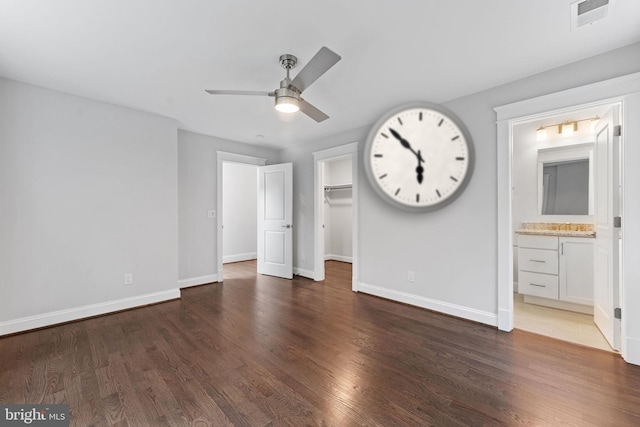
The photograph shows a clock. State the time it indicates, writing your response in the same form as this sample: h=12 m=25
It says h=5 m=52
